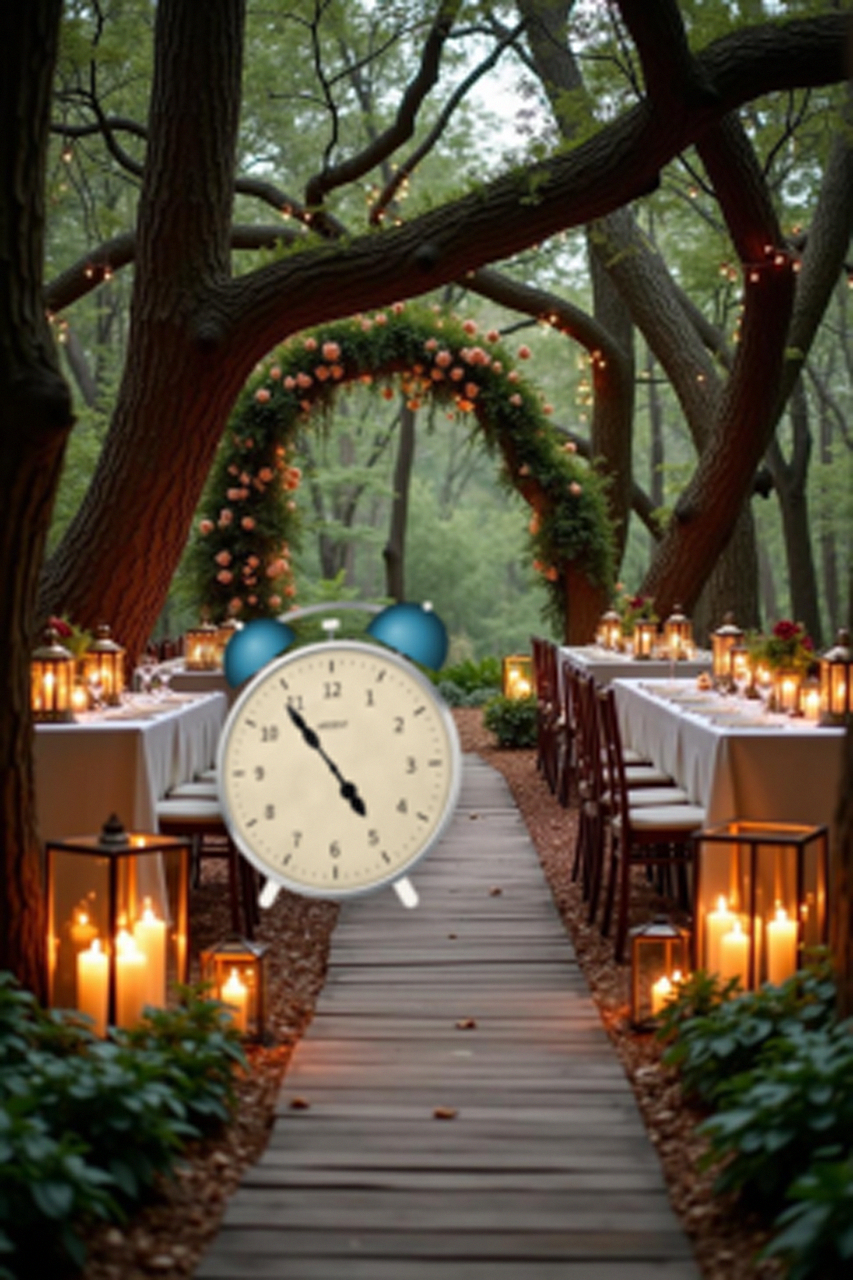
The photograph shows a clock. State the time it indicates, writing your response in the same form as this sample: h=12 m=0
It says h=4 m=54
